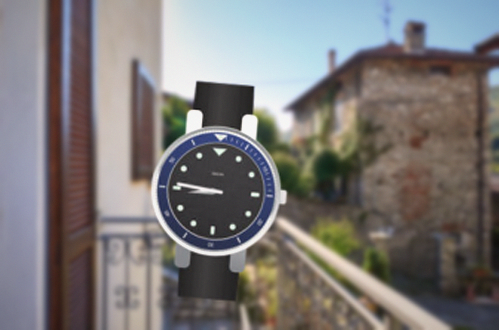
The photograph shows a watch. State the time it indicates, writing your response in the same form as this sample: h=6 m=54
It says h=8 m=46
